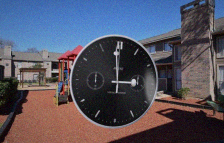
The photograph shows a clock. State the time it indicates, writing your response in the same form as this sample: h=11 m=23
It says h=2 m=59
